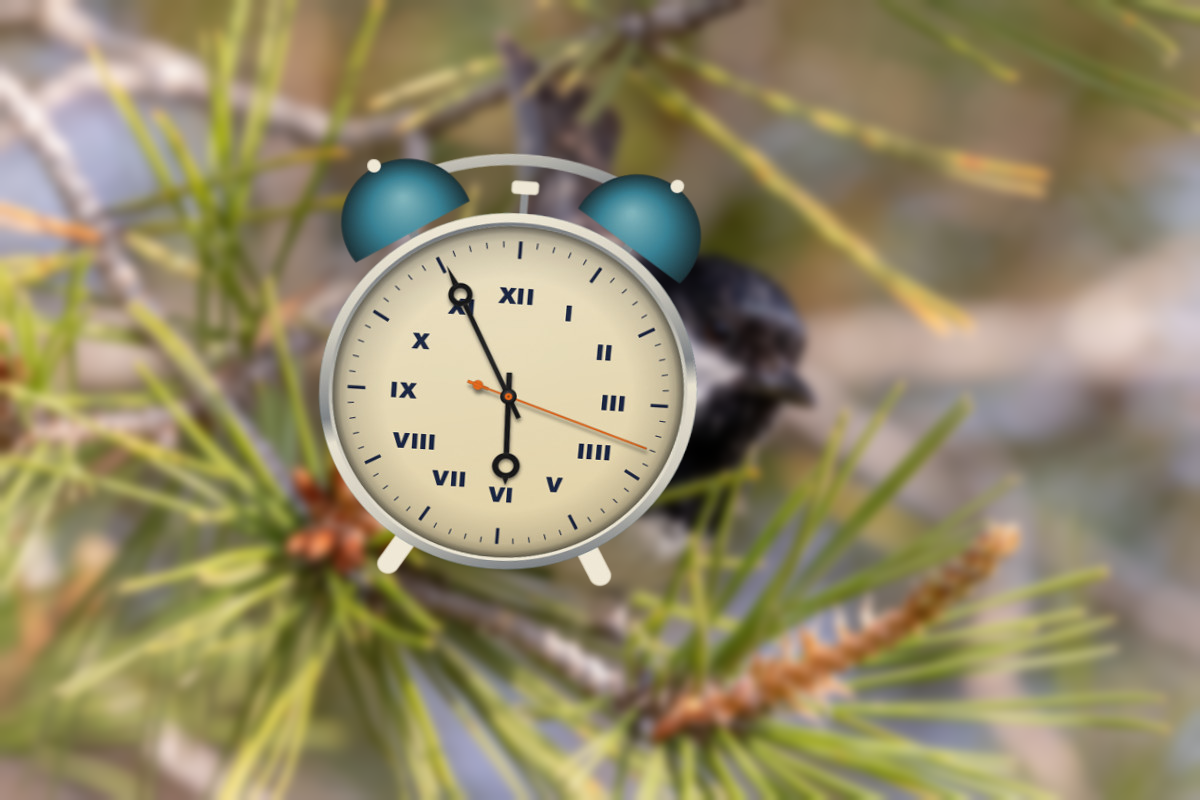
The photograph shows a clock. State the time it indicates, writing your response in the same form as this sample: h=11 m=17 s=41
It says h=5 m=55 s=18
